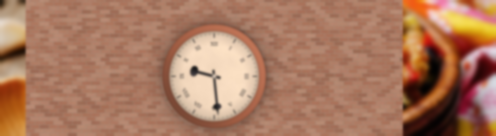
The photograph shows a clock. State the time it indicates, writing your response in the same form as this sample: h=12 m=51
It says h=9 m=29
